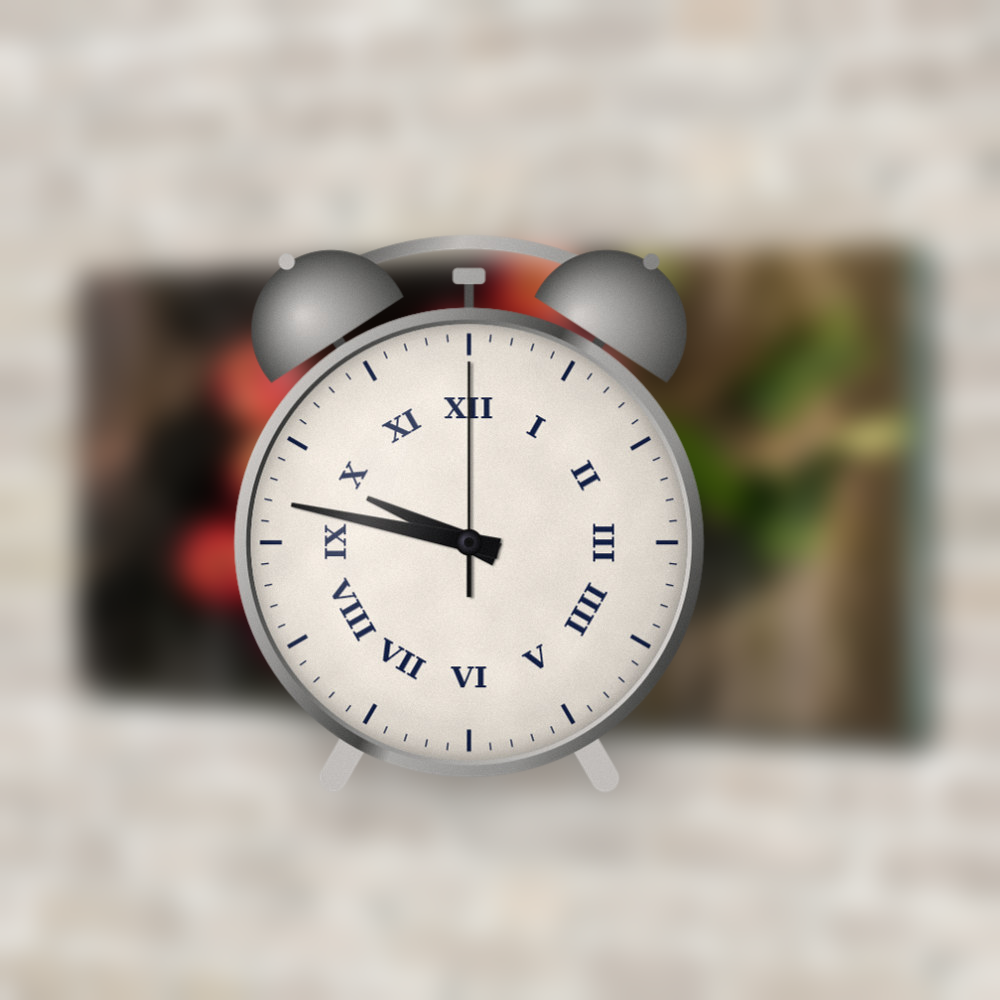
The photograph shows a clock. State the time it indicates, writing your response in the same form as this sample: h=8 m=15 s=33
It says h=9 m=47 s=0
